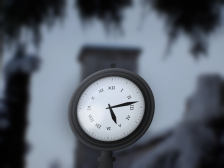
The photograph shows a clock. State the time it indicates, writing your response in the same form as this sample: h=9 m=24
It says h=5 m=13
